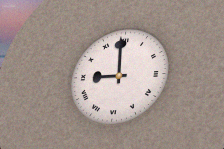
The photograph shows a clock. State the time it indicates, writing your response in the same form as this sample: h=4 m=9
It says h=8 m=59
